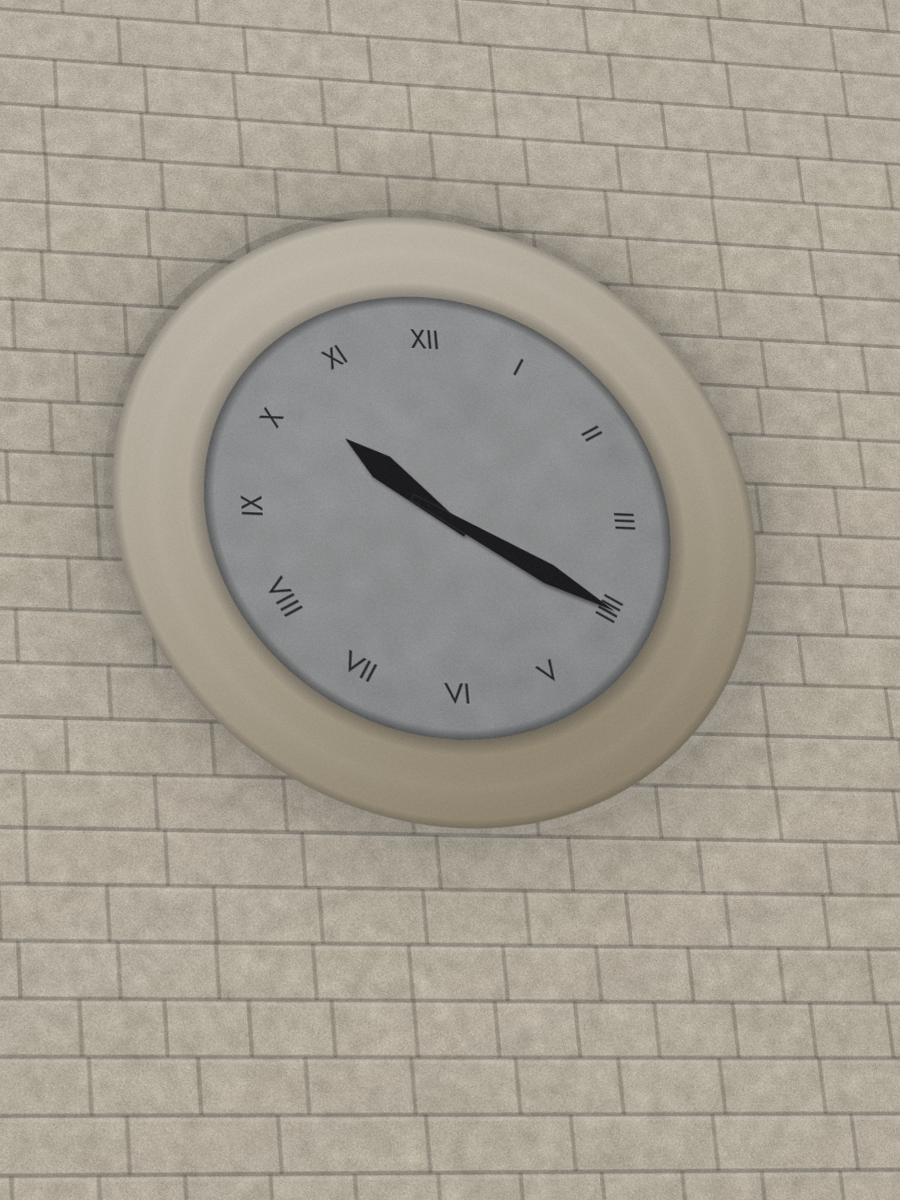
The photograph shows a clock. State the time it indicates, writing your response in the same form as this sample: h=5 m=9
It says h=10 m=20
